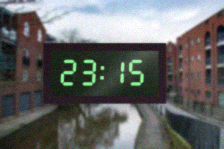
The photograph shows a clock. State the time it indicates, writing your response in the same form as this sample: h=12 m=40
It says h=23 m=15
